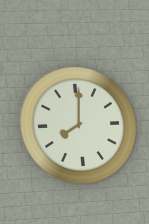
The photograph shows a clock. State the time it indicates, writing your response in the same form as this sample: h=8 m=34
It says h=8 m=1
